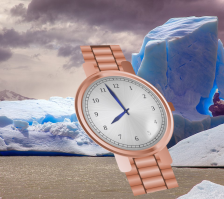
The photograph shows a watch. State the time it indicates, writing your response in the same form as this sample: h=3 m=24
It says h=7 m=57
